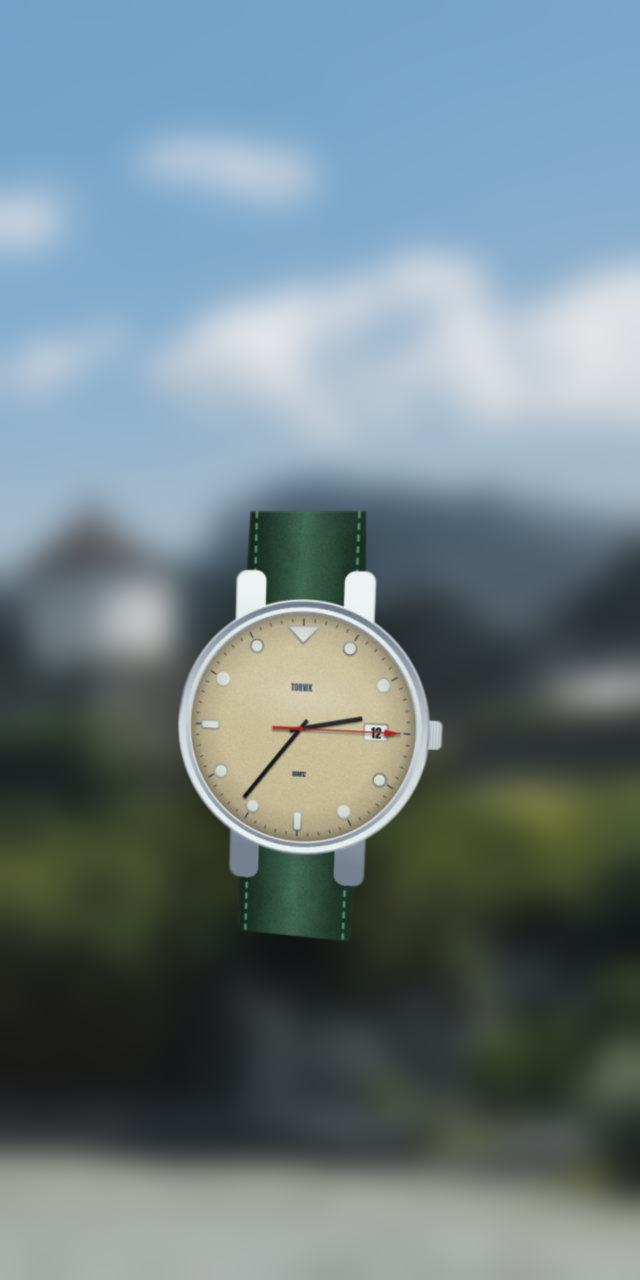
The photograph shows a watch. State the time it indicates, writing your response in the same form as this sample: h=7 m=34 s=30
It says h=2 m=36 s=15
